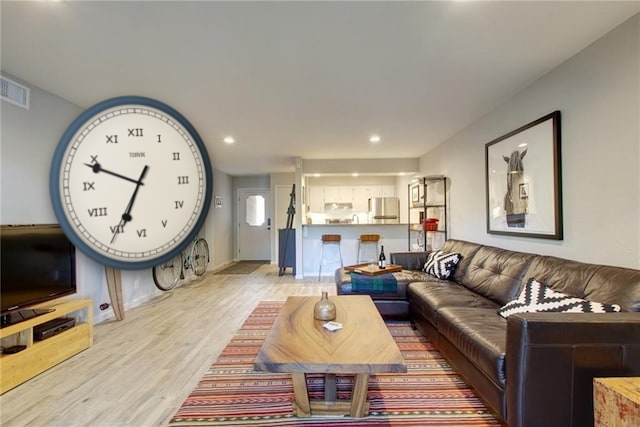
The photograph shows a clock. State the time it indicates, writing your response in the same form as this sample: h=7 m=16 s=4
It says h=6 m=48 s=35
